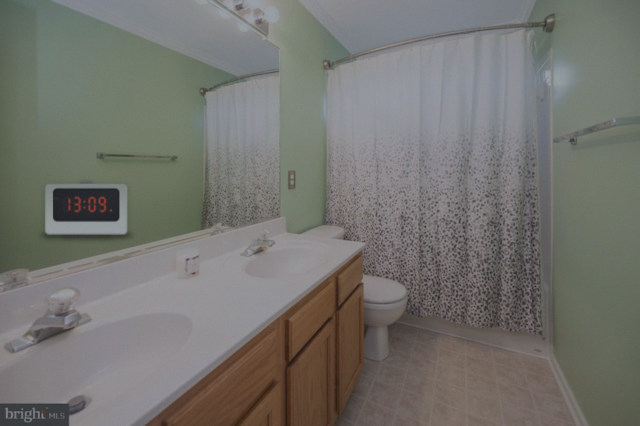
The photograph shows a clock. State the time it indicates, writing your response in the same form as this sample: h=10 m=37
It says h=13 m=9
